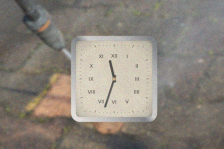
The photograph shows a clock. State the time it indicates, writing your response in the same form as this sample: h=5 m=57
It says h=11 m=33
